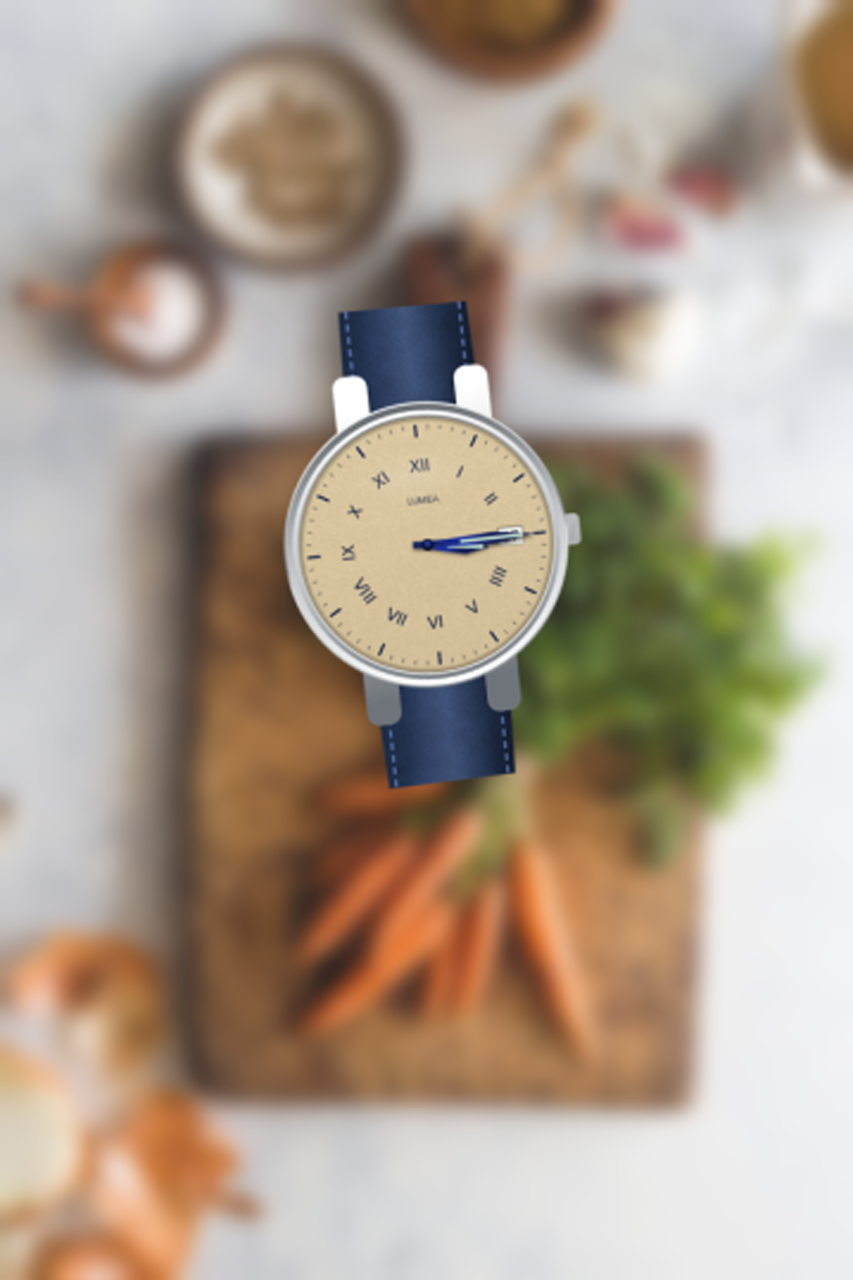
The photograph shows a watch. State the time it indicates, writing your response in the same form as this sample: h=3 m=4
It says h=3 m=15
